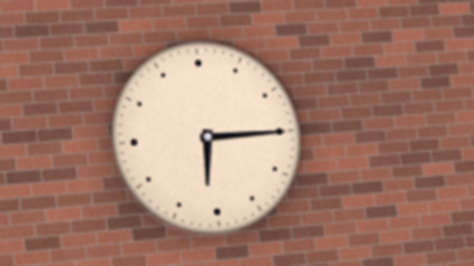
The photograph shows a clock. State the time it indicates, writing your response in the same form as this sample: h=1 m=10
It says h=6 m=15
